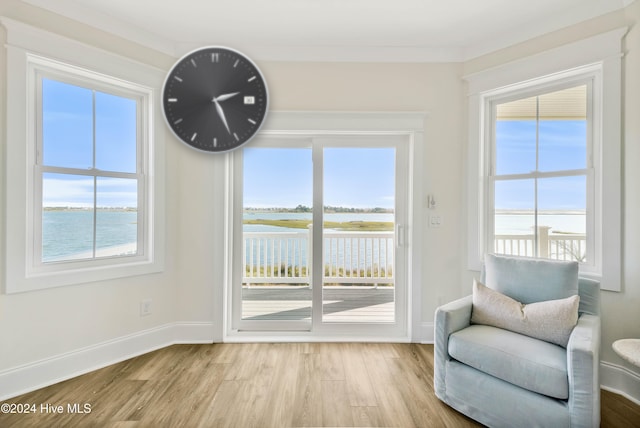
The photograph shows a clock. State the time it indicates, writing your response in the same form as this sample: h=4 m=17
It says h=2 m=26
